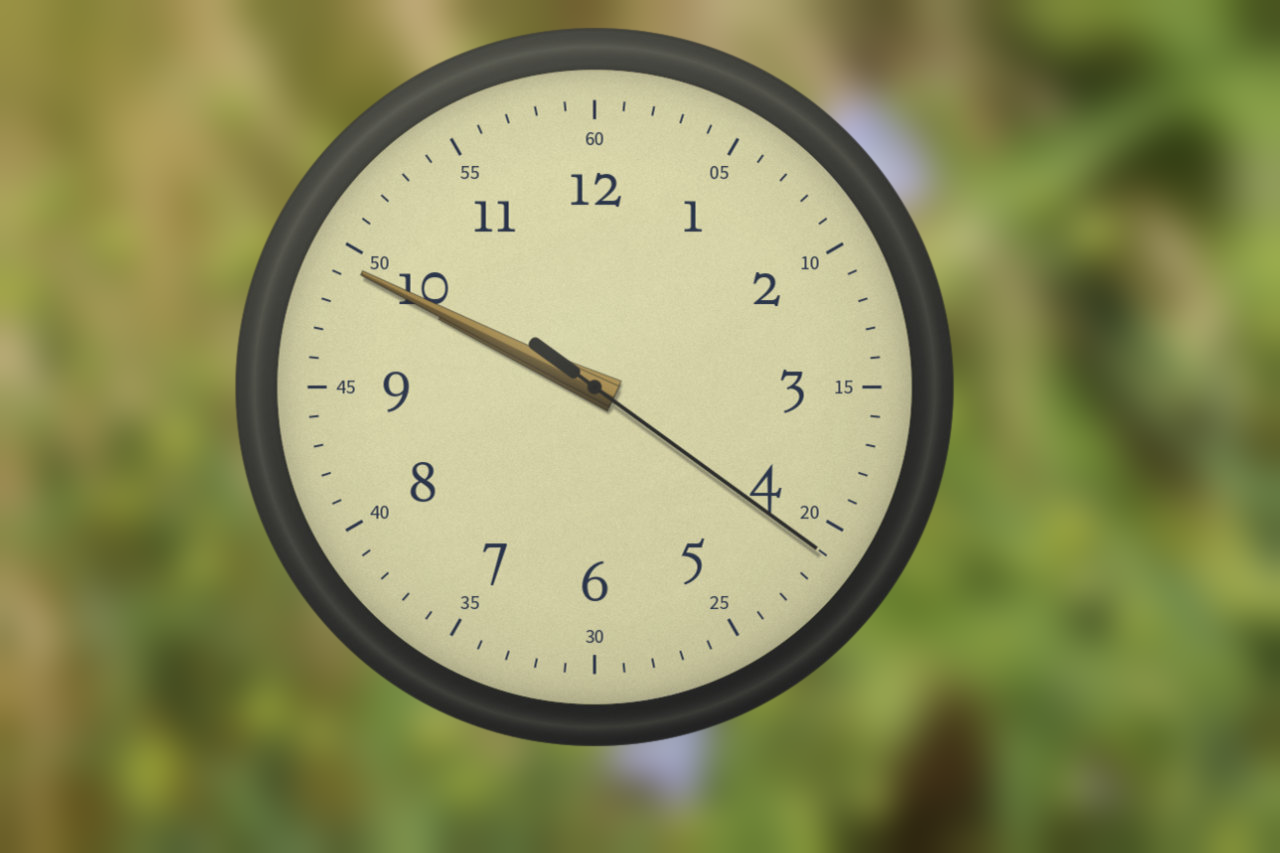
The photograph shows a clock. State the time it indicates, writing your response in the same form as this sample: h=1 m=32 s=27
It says h=9 m=49 s=21
